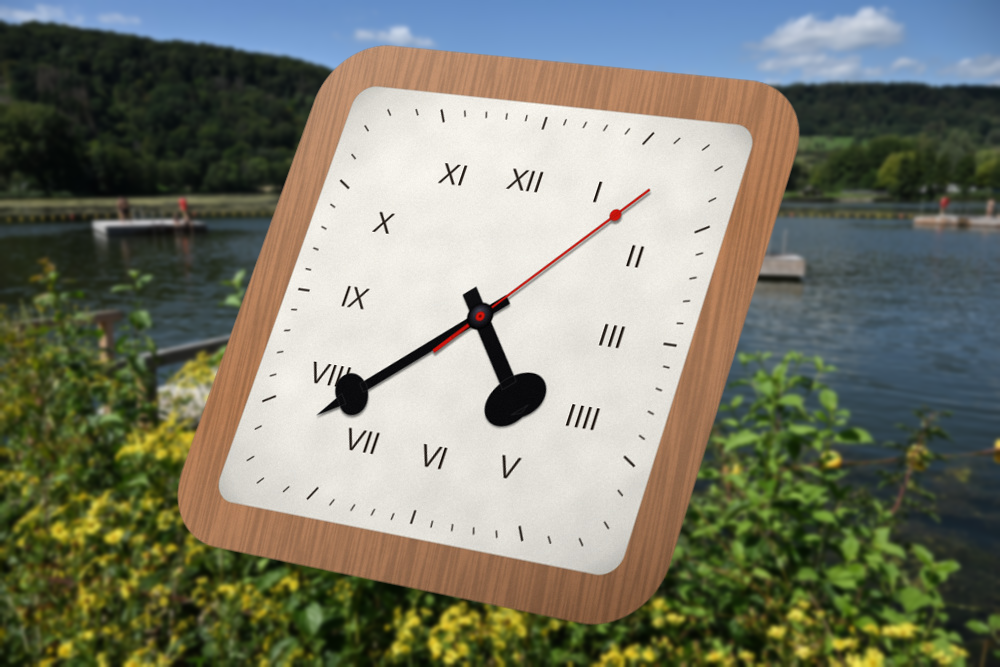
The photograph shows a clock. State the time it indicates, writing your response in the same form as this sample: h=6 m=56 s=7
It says h=4 m=38 s=7
